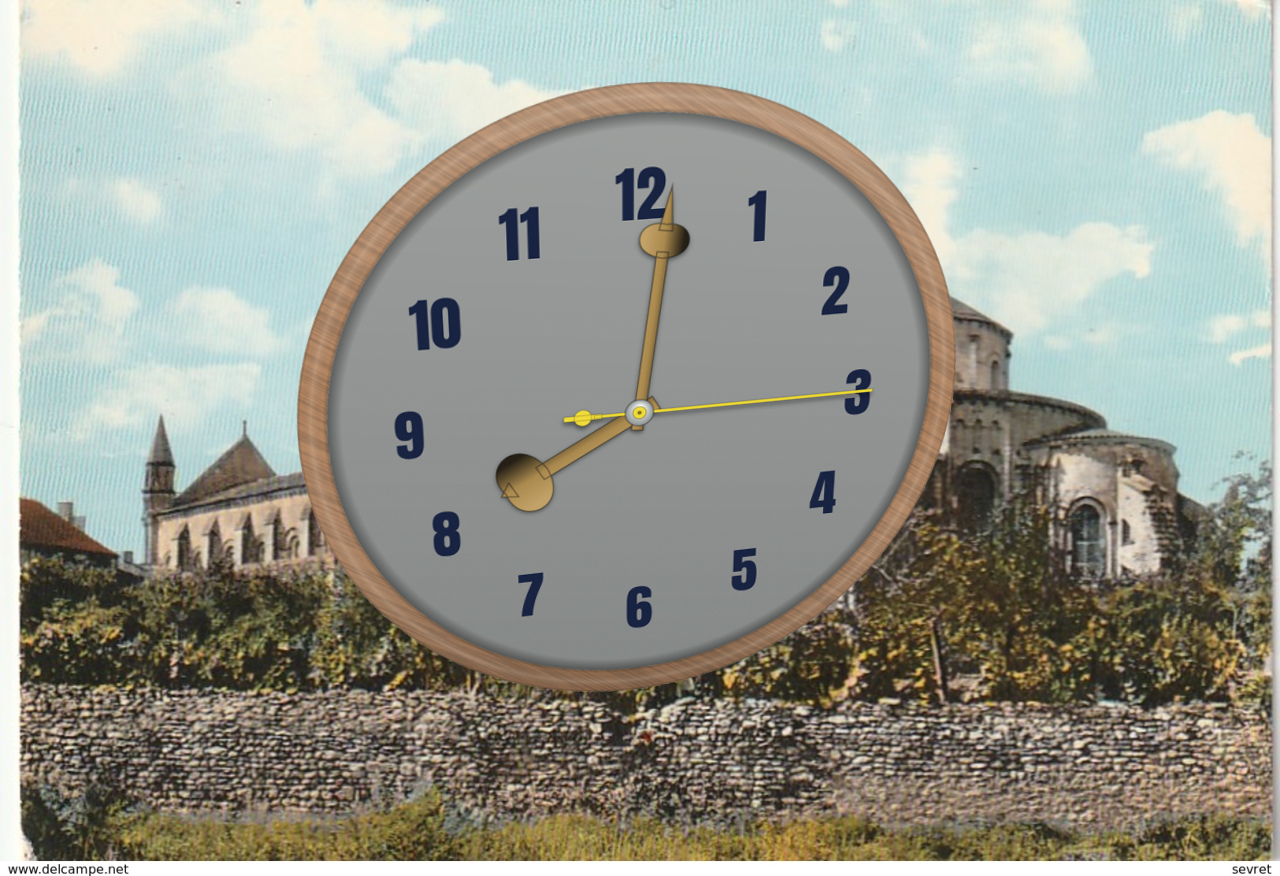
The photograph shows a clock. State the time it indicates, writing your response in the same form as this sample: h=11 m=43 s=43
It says h=8 m=1 s=15
